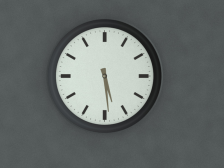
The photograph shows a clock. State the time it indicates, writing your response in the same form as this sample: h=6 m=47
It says h=5 m=29
